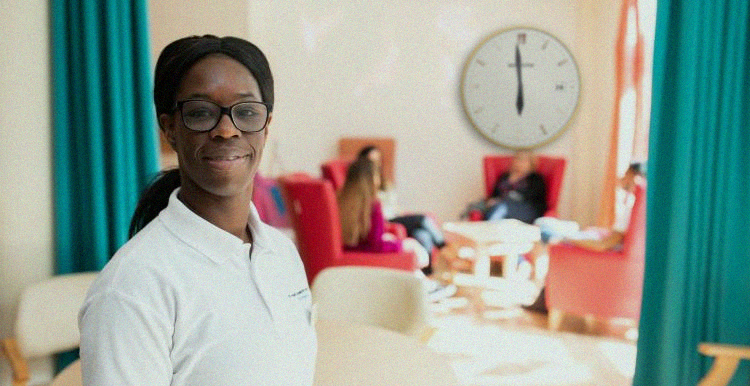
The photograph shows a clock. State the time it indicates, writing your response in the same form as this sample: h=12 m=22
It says h=5 m=59
